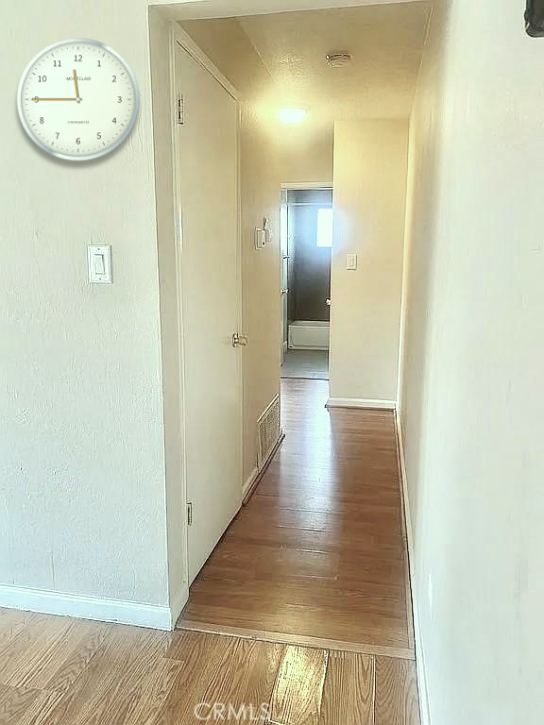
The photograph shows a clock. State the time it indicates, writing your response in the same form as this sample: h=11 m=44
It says h=11 m=45
